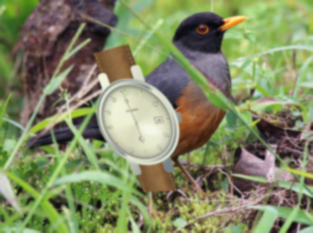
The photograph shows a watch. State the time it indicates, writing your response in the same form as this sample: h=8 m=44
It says h=5 m=59
